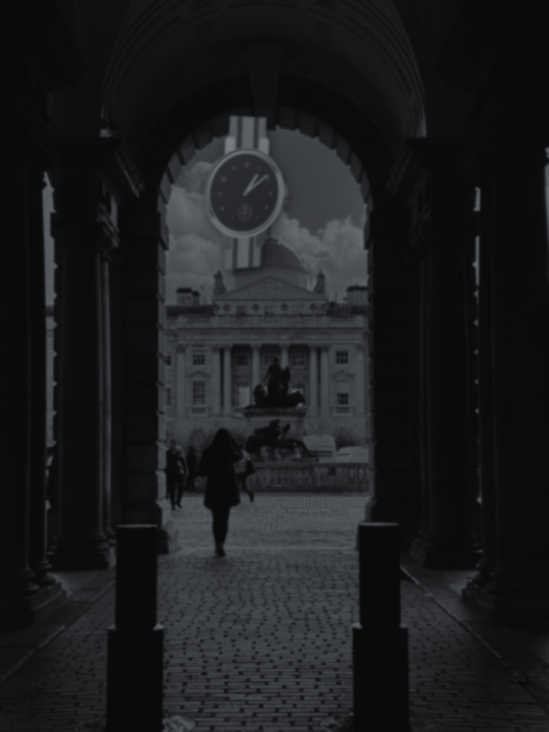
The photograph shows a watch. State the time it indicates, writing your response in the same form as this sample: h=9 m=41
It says h=1 m=9
